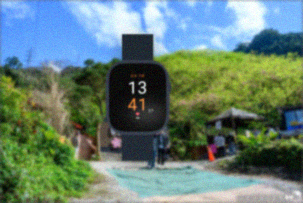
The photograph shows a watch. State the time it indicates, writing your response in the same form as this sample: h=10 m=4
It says h=13 m=41
